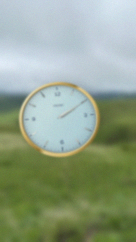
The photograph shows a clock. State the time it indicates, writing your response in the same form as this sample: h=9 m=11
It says h=2 m=10
